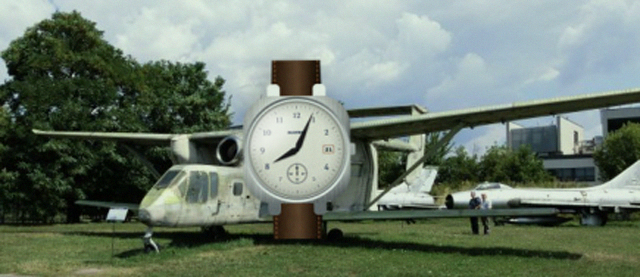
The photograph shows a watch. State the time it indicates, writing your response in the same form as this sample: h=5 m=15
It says h=8 m=4
